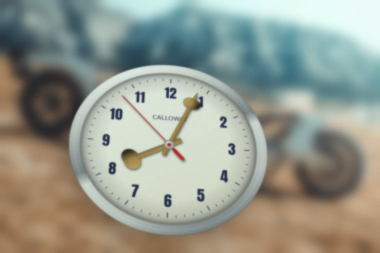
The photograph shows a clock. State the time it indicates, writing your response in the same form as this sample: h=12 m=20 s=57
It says h=8 m=3 s=53
